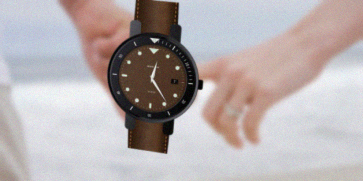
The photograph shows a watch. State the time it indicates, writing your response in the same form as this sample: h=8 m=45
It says h=12 m=24
